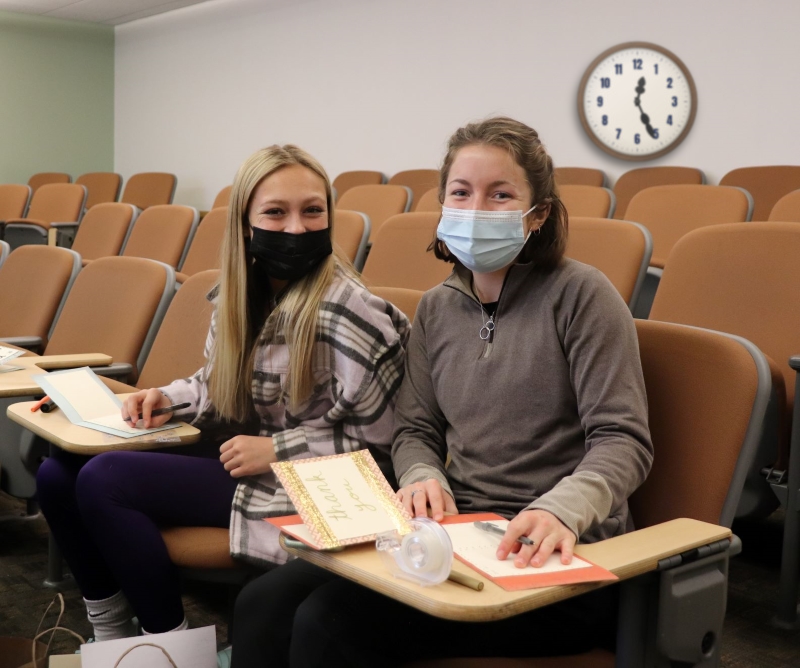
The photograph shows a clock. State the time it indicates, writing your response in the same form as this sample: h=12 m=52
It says h=12 m=26
